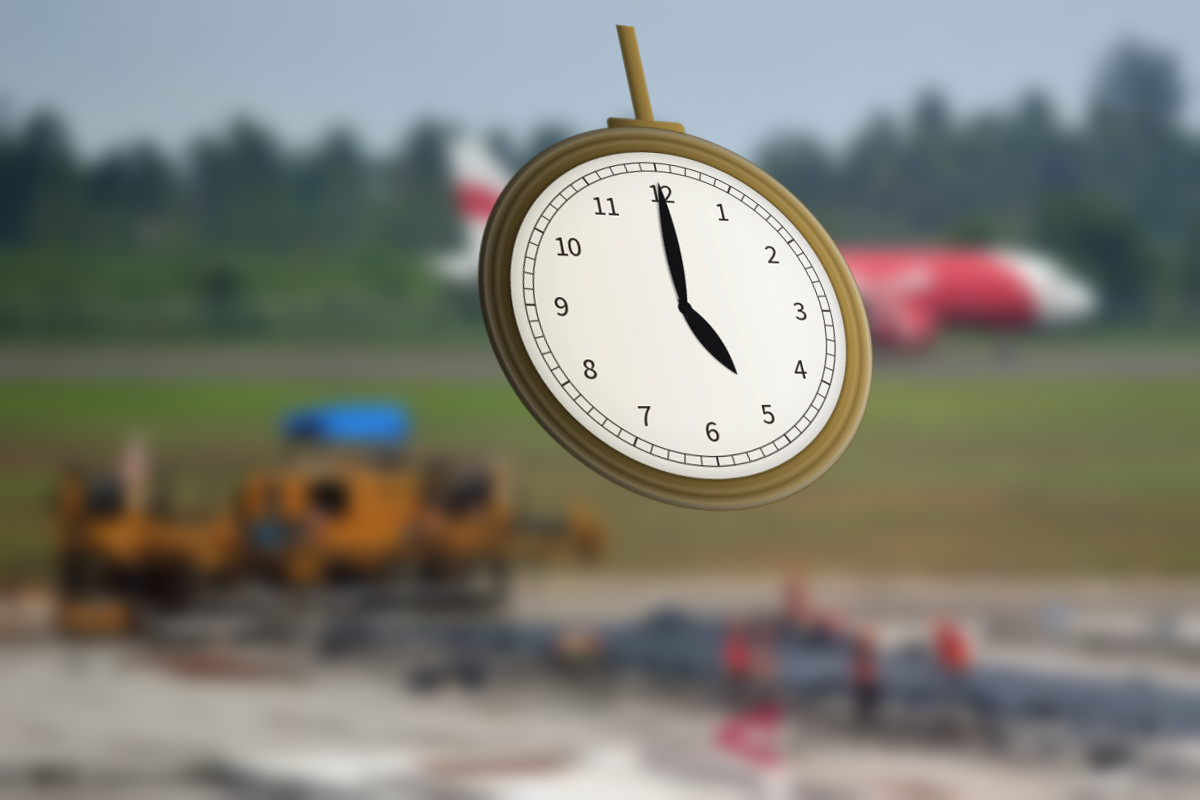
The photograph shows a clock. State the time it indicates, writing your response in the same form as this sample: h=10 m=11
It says h=5 m=0
